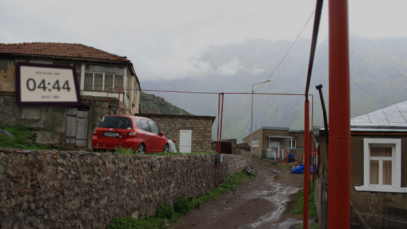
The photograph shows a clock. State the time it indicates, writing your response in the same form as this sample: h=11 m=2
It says h=4 m=44
